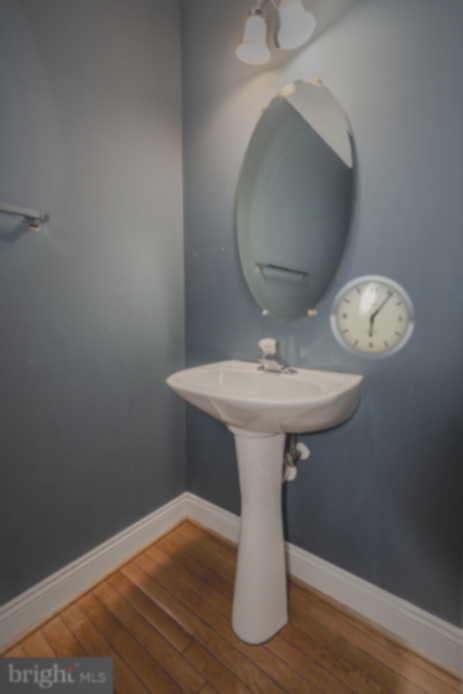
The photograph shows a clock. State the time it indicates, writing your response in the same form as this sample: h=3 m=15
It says h=6 m=6
